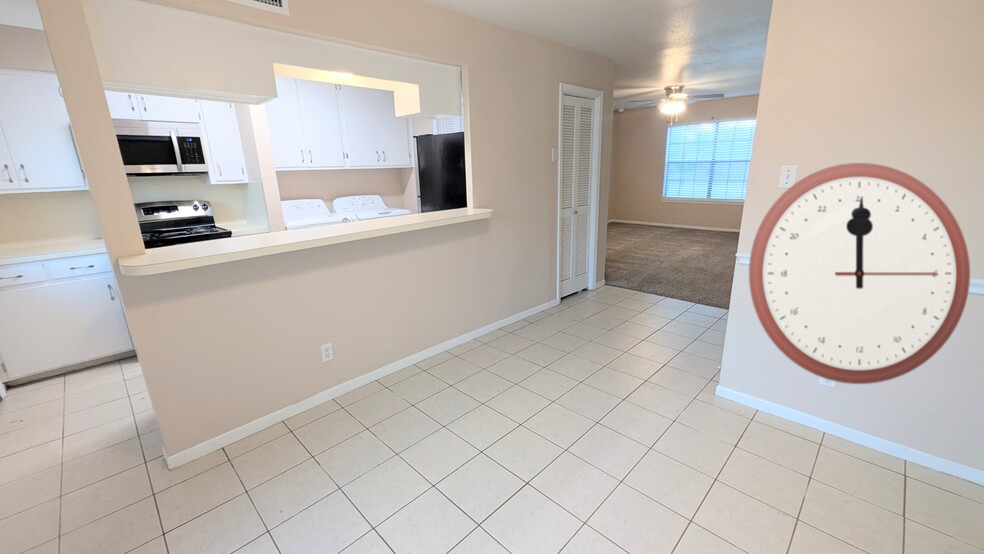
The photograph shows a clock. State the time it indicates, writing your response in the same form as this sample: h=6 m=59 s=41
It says h=0 m=0 s=15
